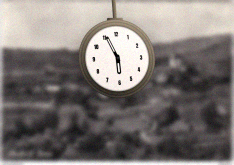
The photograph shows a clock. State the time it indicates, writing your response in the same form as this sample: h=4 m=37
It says h=5 m=56
